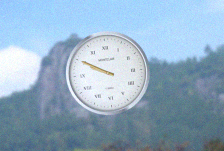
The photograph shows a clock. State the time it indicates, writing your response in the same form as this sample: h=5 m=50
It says h=9 m=50
